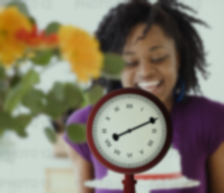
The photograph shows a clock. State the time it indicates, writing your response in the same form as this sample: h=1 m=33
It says h=8 m=11
